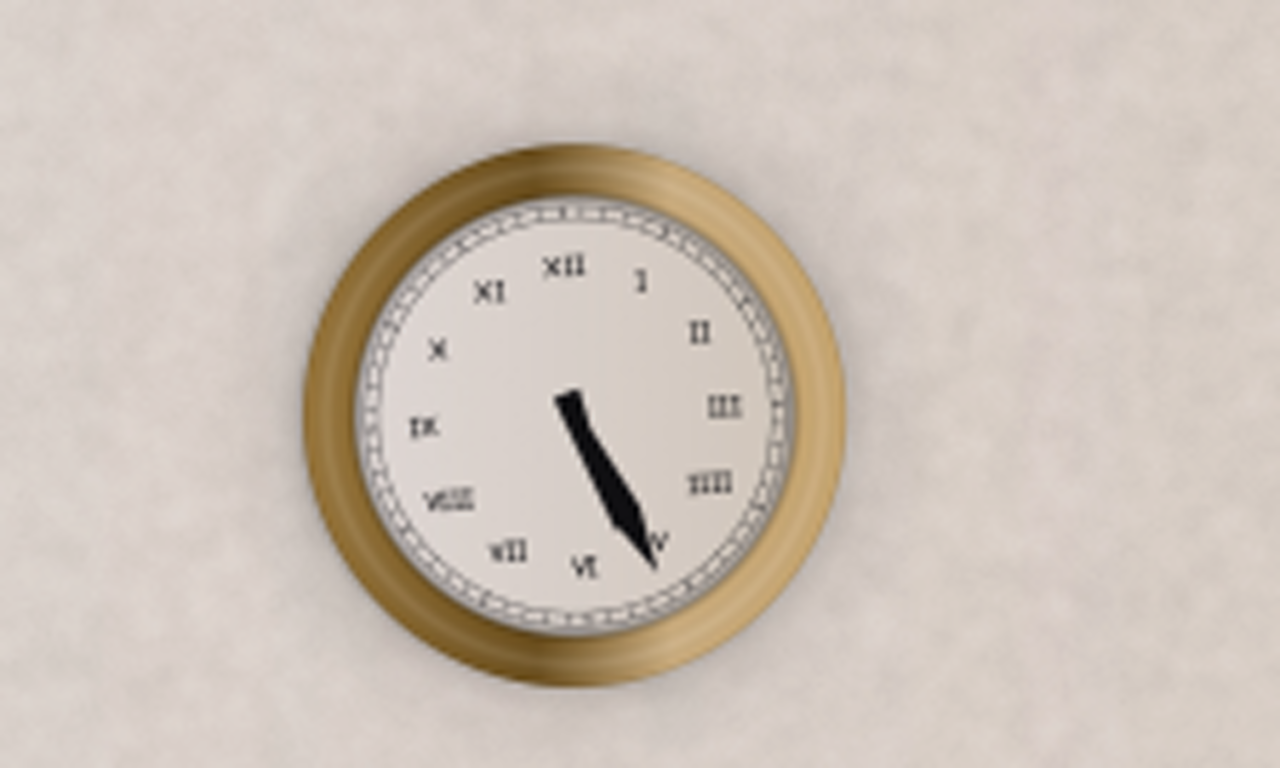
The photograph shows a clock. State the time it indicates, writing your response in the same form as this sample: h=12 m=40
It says h=5 m=26
